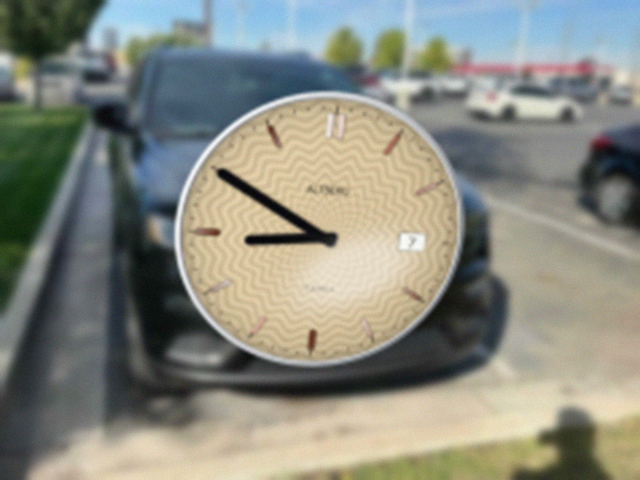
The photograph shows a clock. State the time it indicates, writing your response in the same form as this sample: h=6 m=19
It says h=8 m=50
